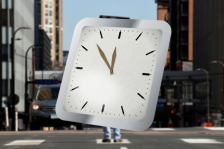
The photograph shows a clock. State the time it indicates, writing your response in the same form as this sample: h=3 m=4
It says h=11 m=53
